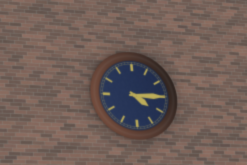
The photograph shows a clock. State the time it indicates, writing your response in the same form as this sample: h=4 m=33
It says h=4 m=15
